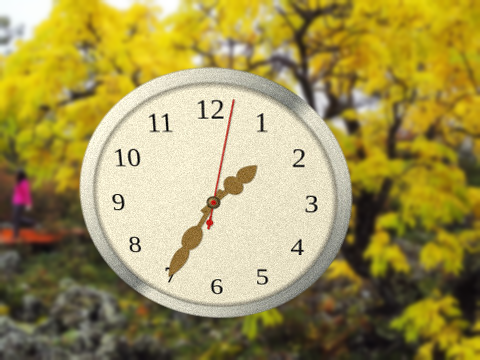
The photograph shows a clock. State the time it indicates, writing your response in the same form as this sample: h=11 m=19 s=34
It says h=1 m=35 s=2
